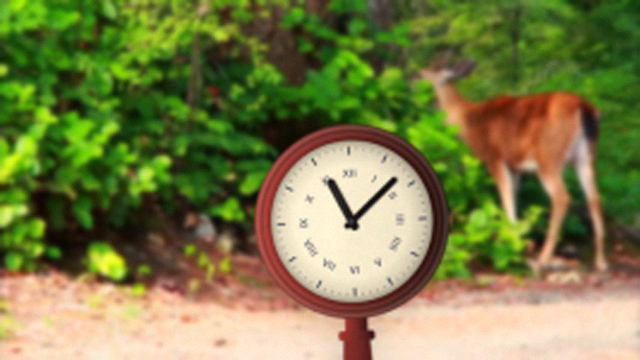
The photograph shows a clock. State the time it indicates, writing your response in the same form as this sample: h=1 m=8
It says h=11 m=8
